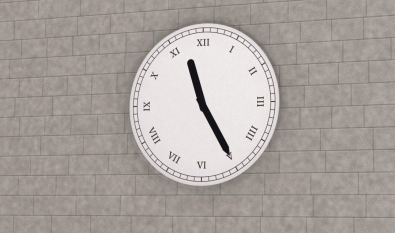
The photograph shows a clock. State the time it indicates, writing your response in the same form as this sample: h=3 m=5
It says h=11 m=25
